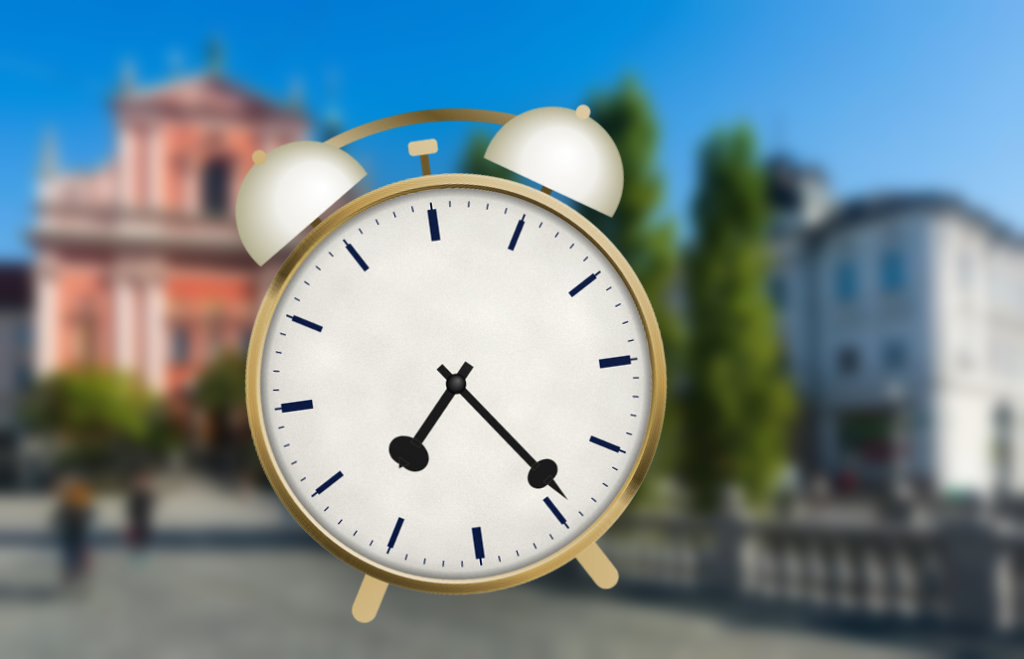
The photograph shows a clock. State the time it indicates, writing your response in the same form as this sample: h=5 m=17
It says h=7 m=24
